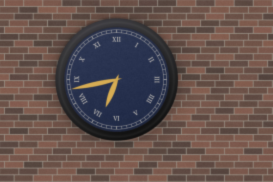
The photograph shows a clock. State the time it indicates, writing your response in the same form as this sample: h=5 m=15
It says h=6 m=43
